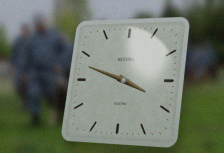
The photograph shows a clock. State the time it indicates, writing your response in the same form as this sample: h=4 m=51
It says h=3 m=48
